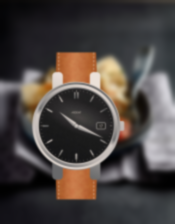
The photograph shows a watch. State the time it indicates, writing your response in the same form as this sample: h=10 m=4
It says h=10 m=19
